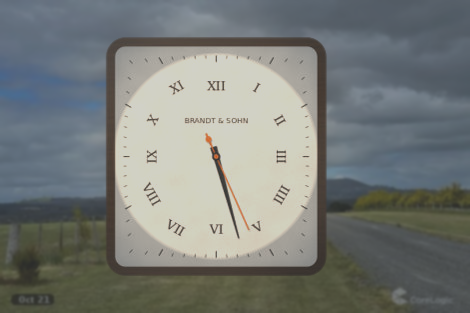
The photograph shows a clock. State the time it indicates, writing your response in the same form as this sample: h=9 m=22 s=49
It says h=5 m=27 s=26
